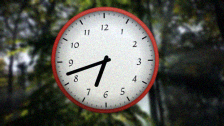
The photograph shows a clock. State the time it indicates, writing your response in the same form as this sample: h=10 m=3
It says h=6 m=42
